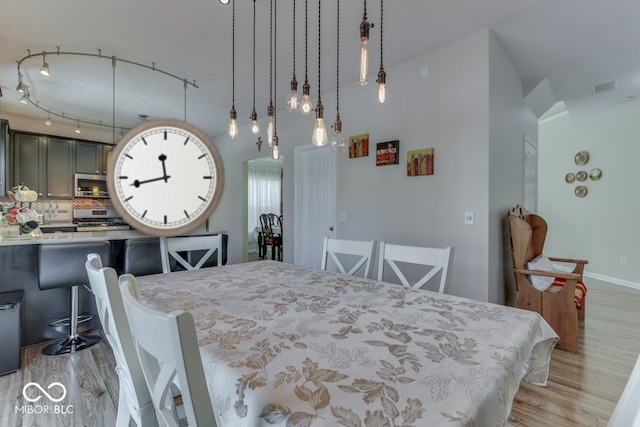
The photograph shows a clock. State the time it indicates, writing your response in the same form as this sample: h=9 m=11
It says h=11 m=43
